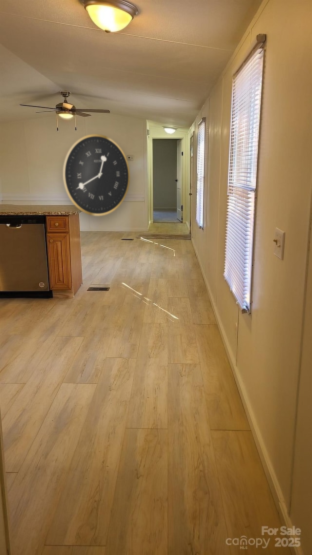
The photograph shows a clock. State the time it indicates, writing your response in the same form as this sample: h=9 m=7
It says h=12 m=41
